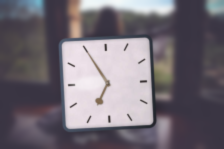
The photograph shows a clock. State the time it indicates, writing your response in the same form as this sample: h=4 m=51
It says h=6 m=55
